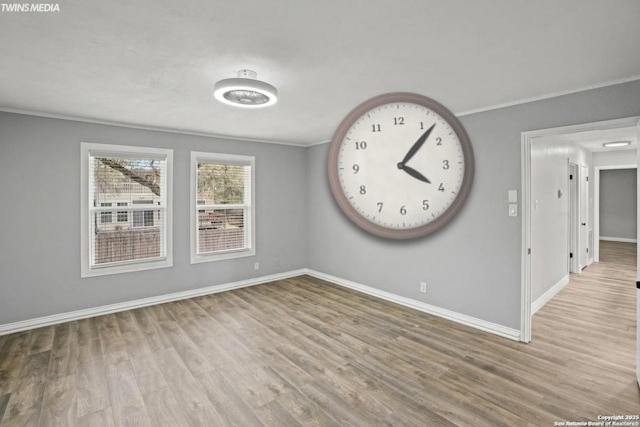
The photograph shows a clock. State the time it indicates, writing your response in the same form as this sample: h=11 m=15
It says h=4 m=7
